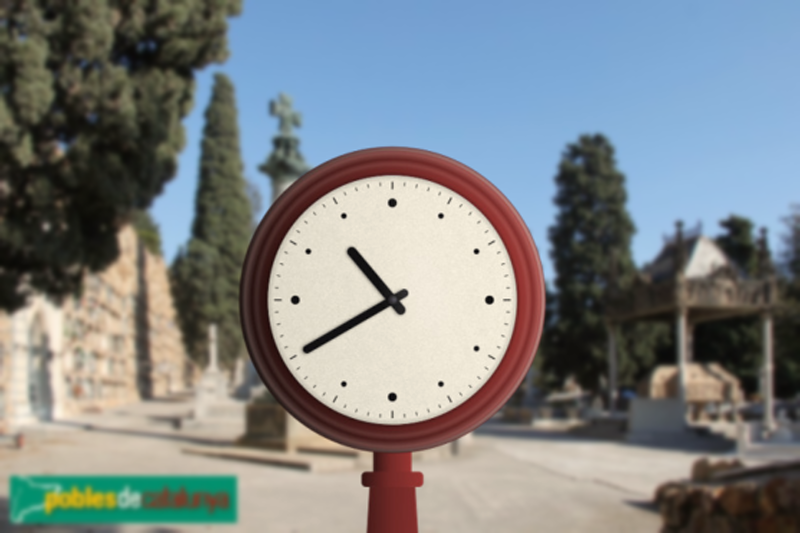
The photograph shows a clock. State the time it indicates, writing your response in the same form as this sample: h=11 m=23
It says h=10 m=40
